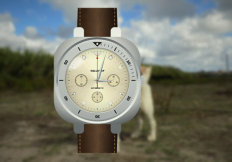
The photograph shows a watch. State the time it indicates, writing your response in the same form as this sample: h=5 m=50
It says h=3 m=3
